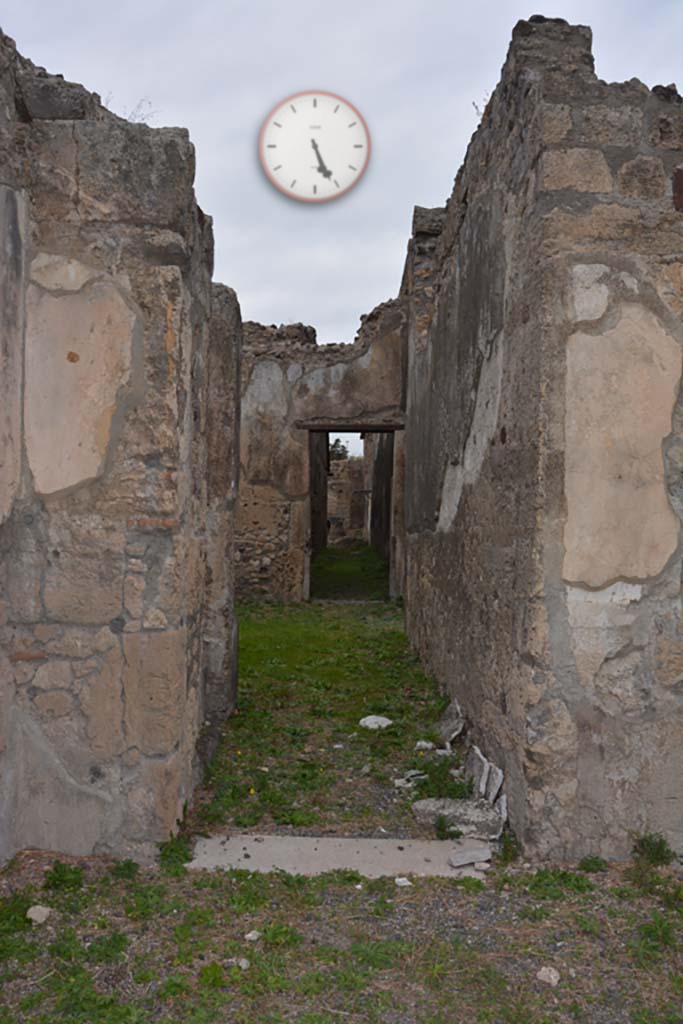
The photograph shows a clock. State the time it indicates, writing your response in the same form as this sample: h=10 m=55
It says h=5 m=26
